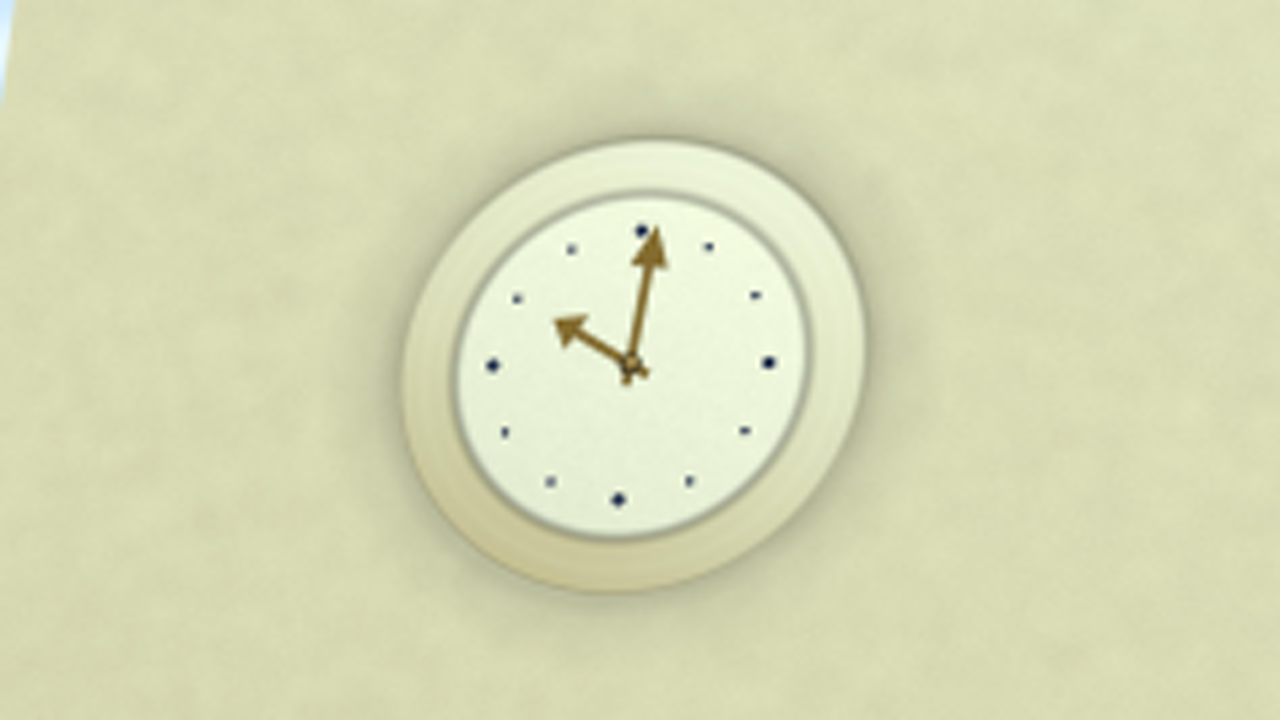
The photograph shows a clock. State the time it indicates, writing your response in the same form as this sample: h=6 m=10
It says h=10 m=1
